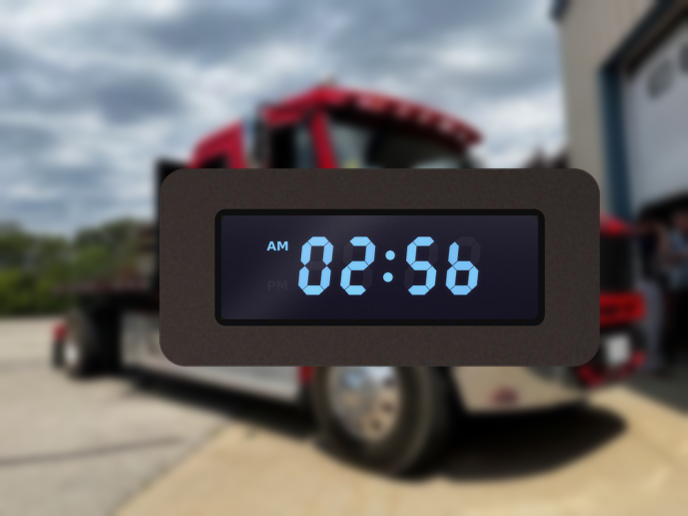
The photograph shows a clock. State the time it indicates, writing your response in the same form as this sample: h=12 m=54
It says h=2 m=56
